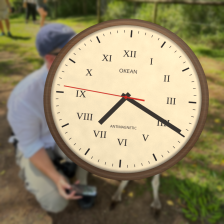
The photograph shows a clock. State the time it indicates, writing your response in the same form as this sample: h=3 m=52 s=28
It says h=7 m=19 s=46
